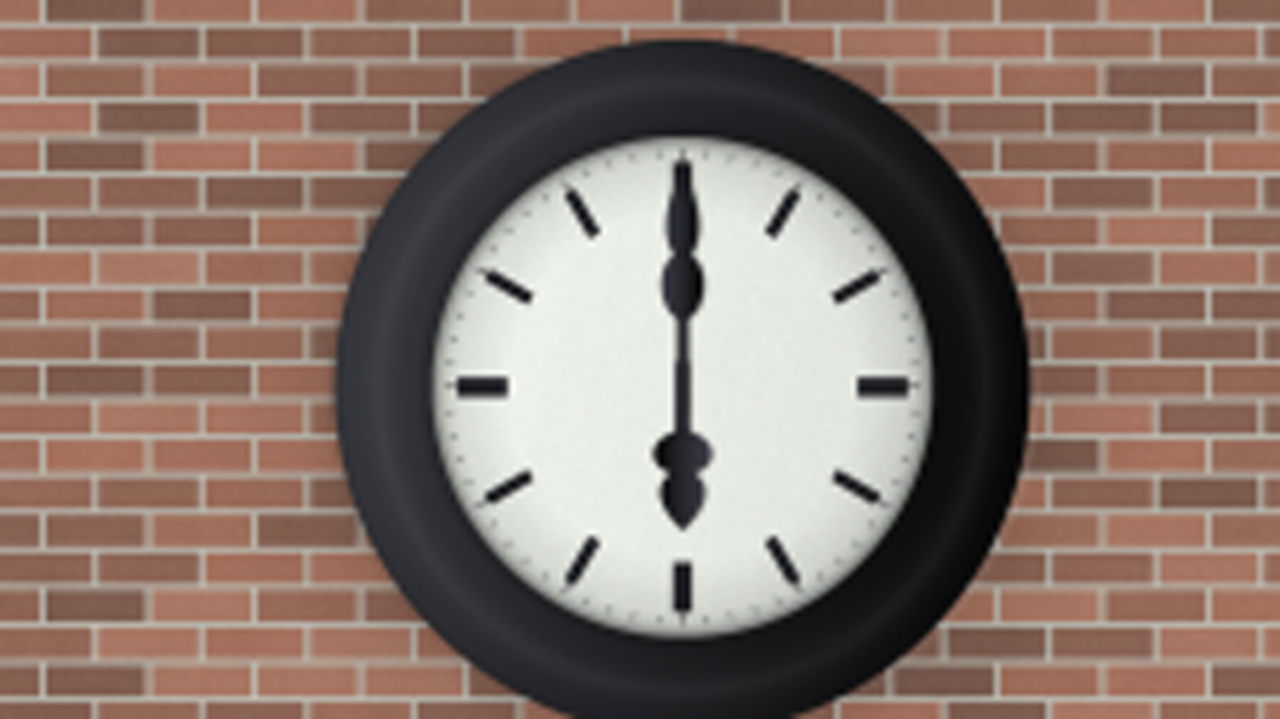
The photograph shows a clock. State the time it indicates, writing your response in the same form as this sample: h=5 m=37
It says h=6 m=0
